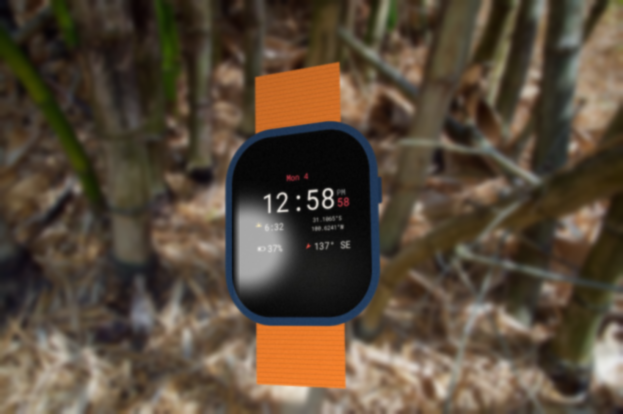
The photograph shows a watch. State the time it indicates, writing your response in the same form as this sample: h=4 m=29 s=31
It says h=12 m=58 s=58
